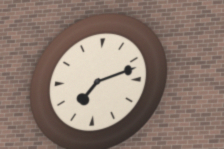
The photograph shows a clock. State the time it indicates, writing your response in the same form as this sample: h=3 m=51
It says h=7 m=12
